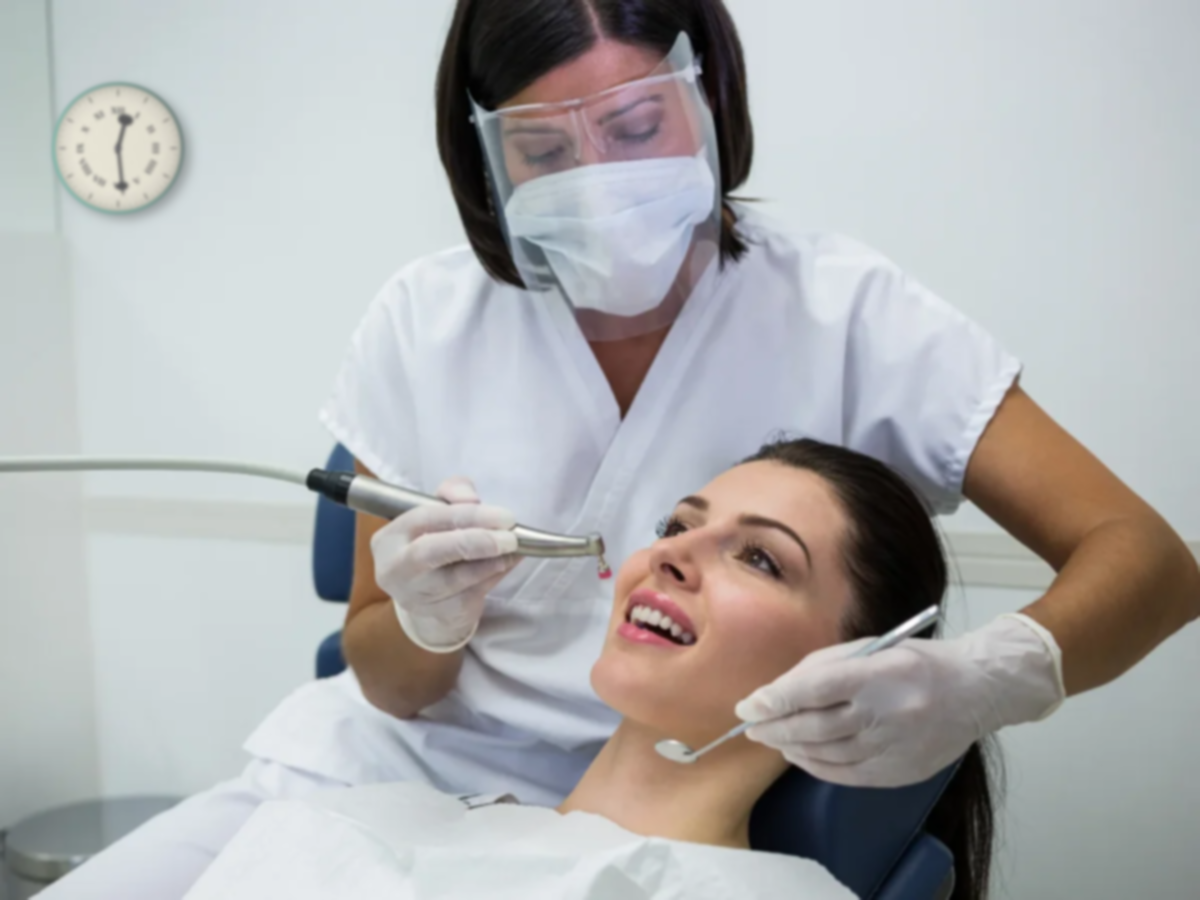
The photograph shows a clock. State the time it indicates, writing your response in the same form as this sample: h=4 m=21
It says h=12 m=29
